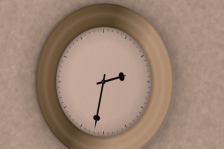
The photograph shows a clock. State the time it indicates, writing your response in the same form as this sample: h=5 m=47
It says h=2 m=32
